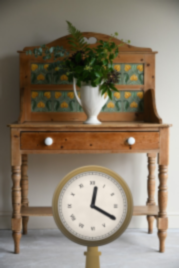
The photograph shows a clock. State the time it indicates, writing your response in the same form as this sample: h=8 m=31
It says h=12 m=20
